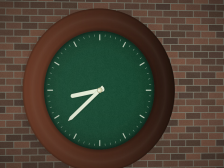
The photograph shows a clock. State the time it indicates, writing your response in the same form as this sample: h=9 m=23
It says h=8 m=38
